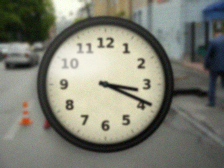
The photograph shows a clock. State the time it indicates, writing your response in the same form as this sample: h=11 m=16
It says h=3 m=19
